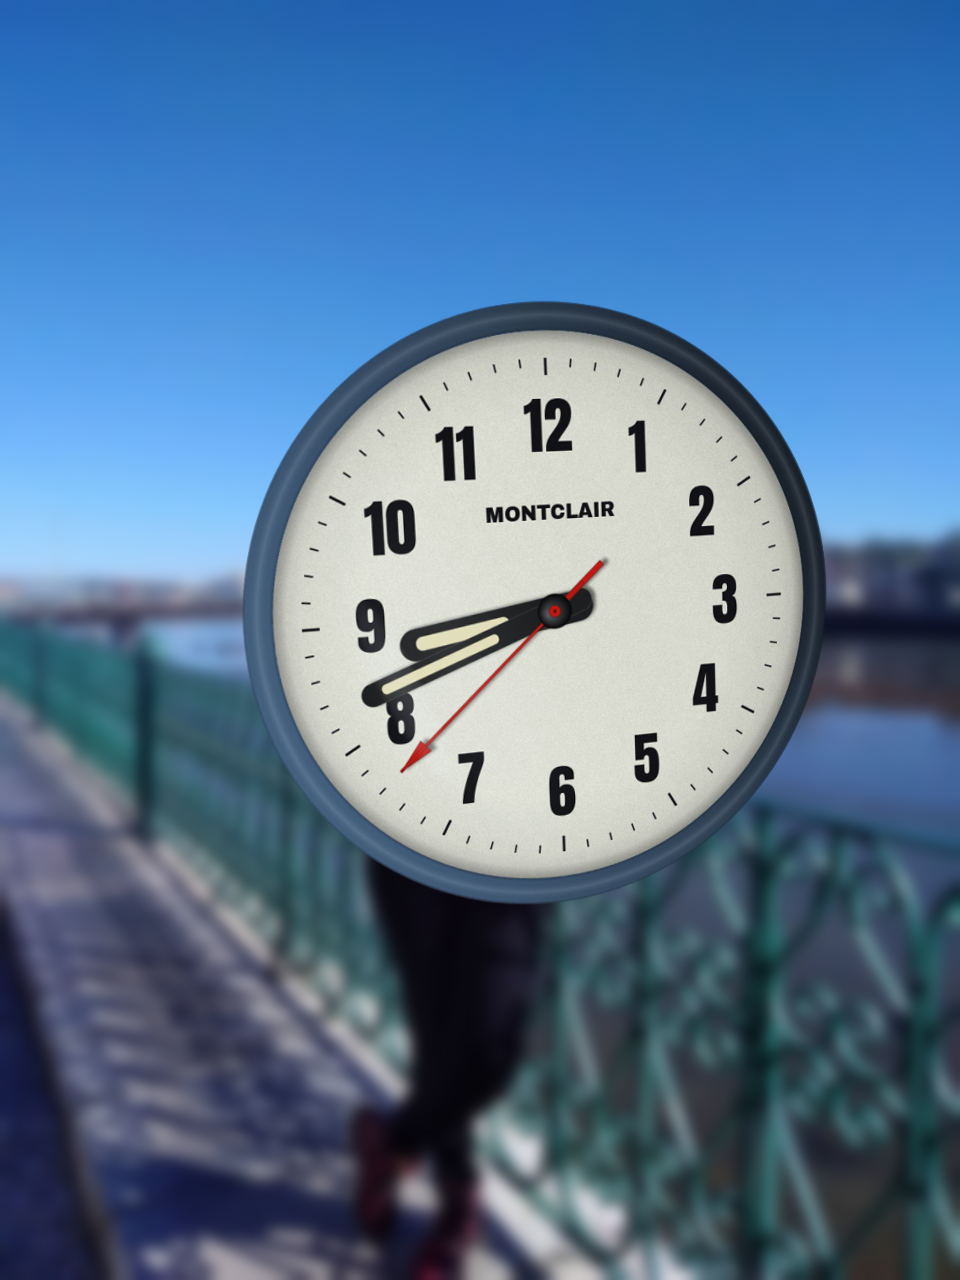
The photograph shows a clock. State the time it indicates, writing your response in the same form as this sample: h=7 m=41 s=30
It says h=8 m=41 s=38
